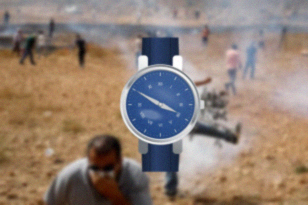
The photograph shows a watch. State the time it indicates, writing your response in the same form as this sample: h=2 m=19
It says h=3 m=50
